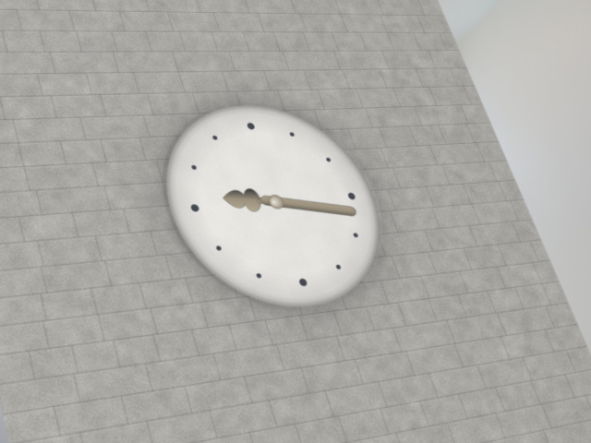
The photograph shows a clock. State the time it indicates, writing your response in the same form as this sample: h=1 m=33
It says h=9 m=17
